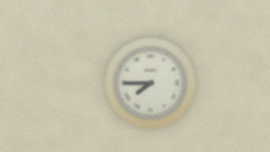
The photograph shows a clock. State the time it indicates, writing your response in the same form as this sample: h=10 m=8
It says h=7 m=45
